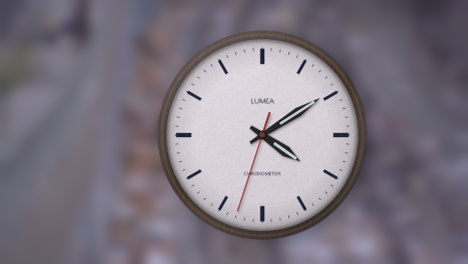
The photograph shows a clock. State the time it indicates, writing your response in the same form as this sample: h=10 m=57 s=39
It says h=4 m=9 s=33
